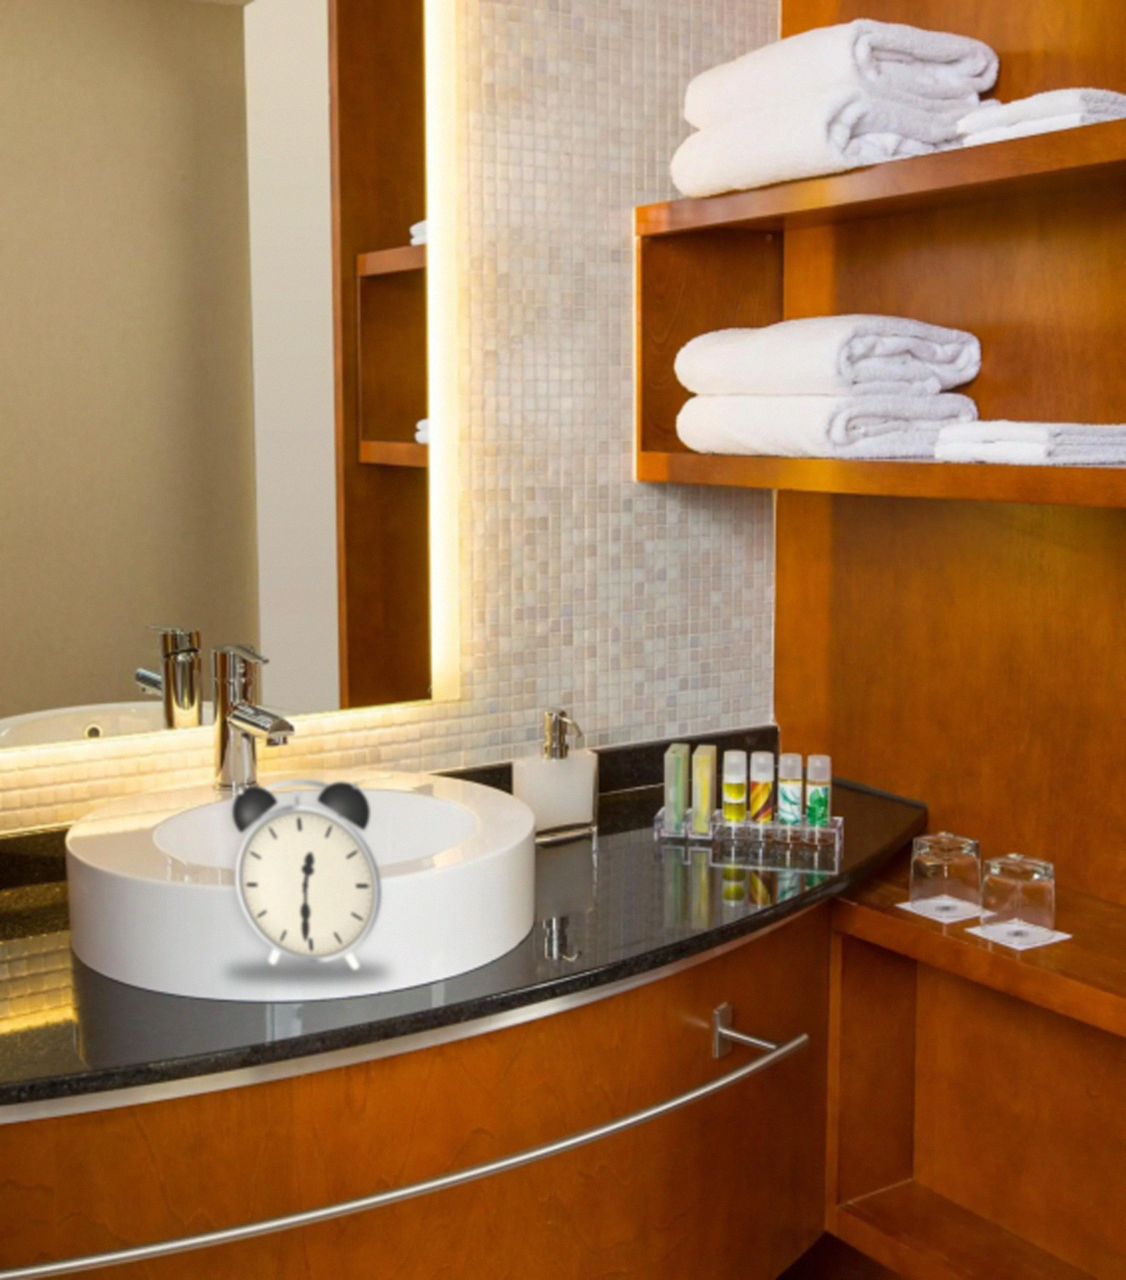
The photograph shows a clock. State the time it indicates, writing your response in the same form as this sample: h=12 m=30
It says h=12 m=31
